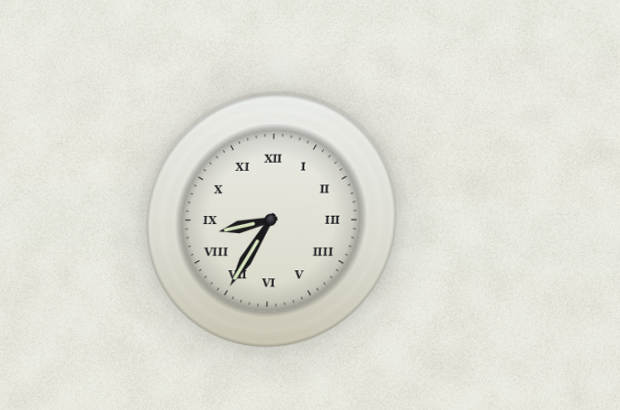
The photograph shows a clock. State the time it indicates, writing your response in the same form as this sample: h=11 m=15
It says h=8 m=35
